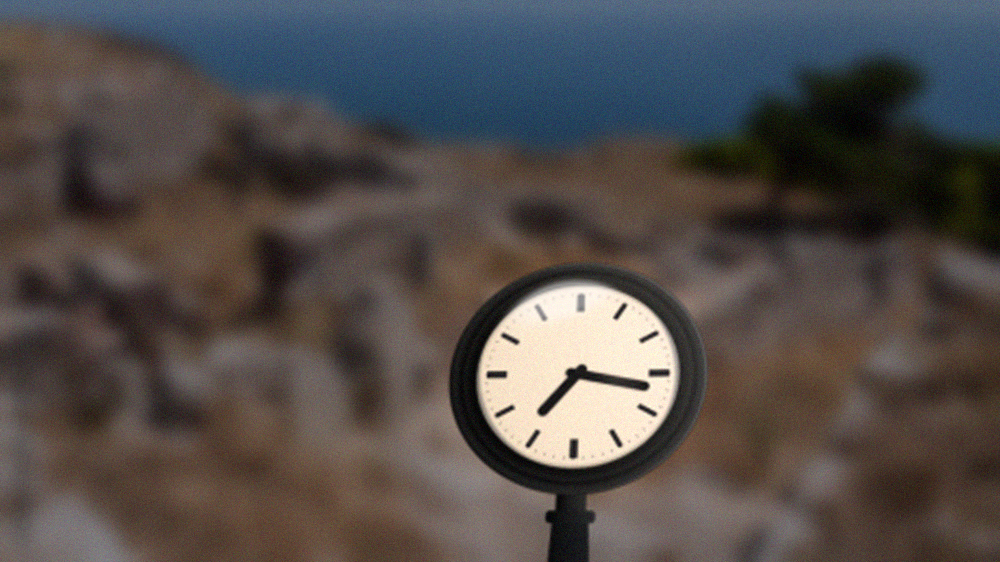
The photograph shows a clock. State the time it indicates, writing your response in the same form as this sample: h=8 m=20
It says h=7 m=17
